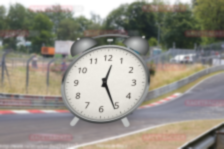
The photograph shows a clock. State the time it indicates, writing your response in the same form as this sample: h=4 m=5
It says h=12 m=26
